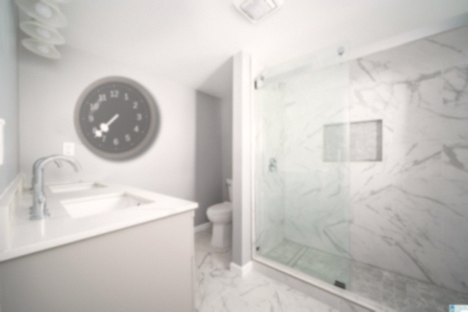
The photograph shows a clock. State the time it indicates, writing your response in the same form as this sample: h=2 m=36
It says h=7 m=38
